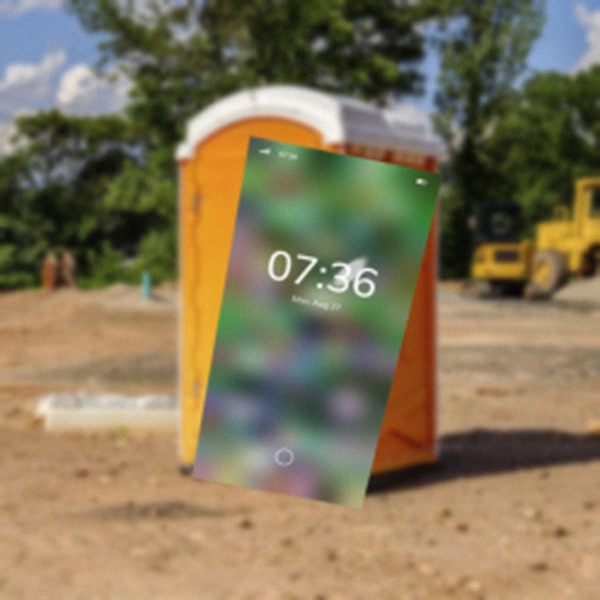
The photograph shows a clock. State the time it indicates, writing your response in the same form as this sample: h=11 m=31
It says h=7 m=36
